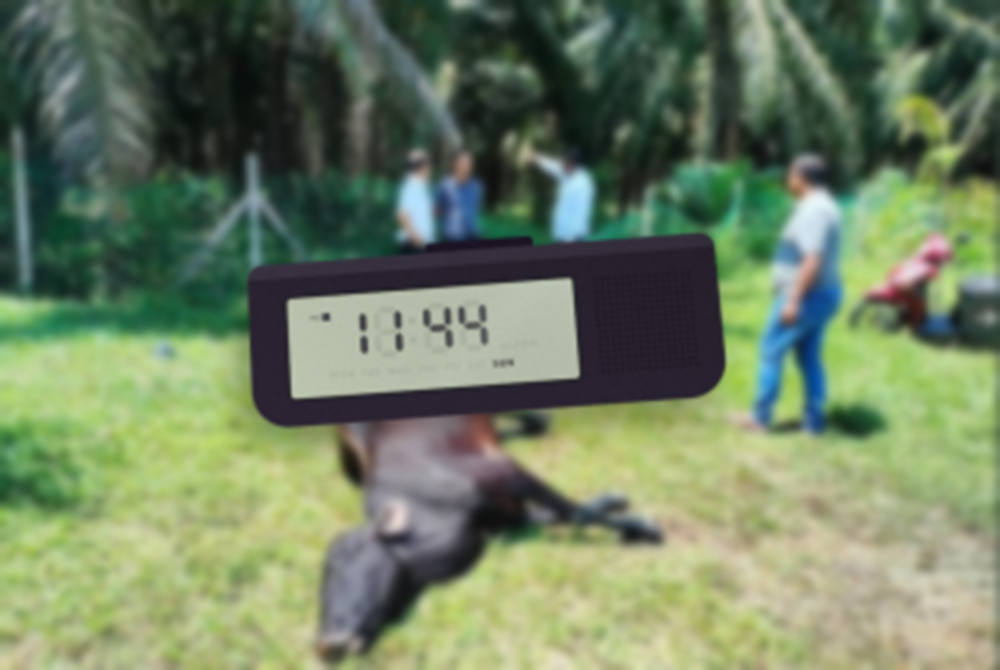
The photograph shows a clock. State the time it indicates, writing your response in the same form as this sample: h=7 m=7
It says h=11 m=44
